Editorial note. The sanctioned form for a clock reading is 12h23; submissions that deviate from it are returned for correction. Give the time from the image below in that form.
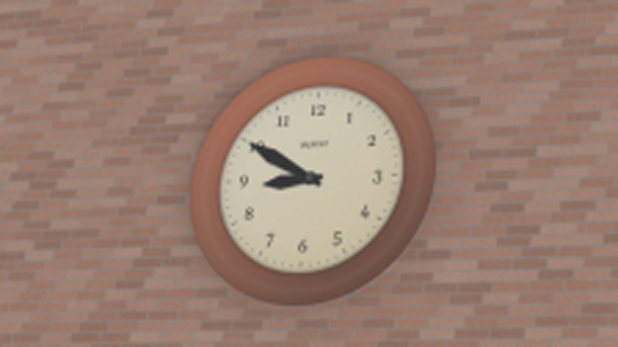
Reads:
8h50
